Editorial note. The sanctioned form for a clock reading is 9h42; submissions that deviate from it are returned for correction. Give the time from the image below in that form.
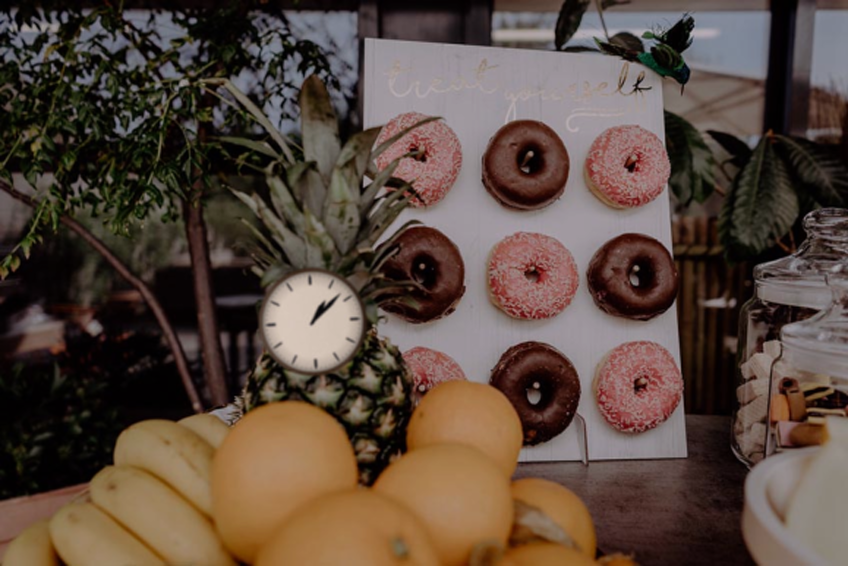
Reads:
1h08
